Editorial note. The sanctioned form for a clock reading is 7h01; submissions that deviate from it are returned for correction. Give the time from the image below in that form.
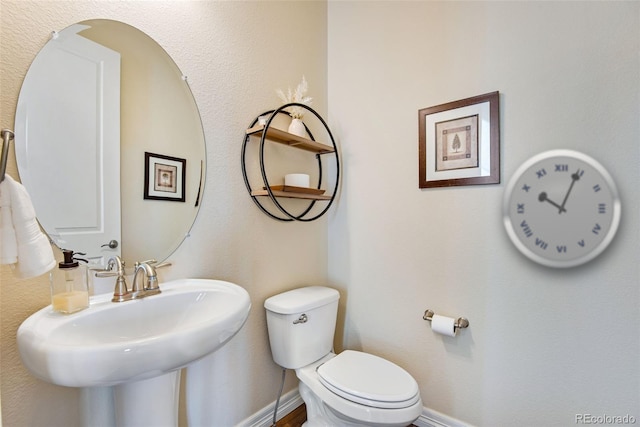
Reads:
10h04
